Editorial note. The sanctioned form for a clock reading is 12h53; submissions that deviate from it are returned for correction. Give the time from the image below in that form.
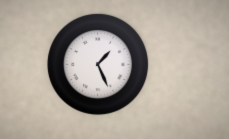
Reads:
1h26
